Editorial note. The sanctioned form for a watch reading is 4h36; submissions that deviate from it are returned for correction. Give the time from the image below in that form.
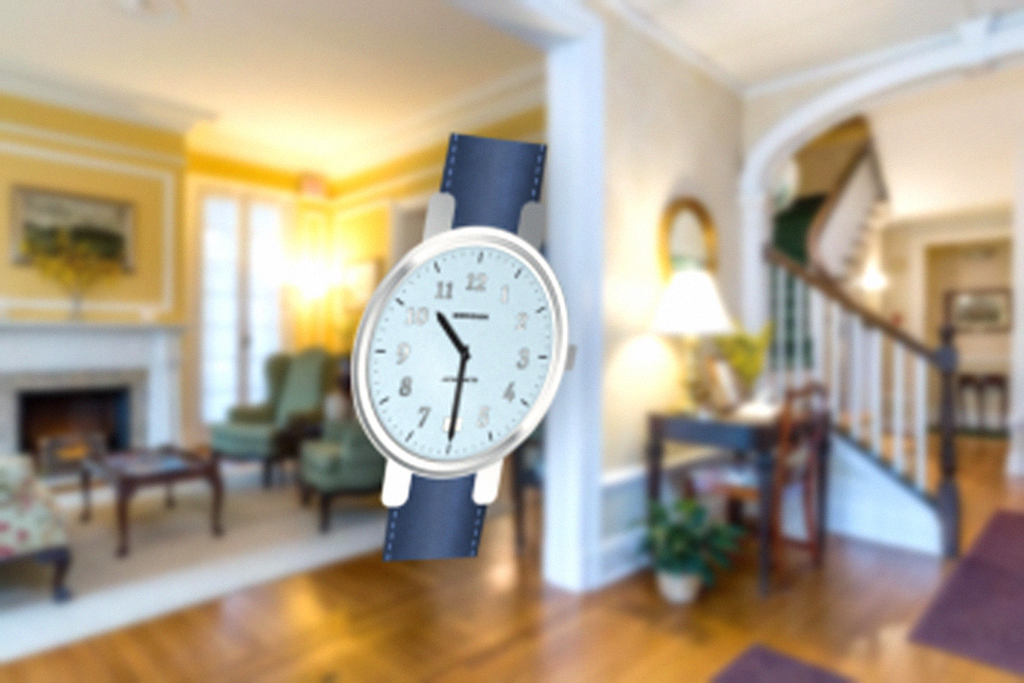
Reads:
10h30
